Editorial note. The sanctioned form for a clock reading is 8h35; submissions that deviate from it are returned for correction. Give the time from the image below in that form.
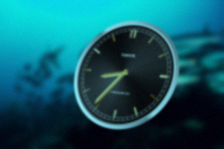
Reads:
8h36
